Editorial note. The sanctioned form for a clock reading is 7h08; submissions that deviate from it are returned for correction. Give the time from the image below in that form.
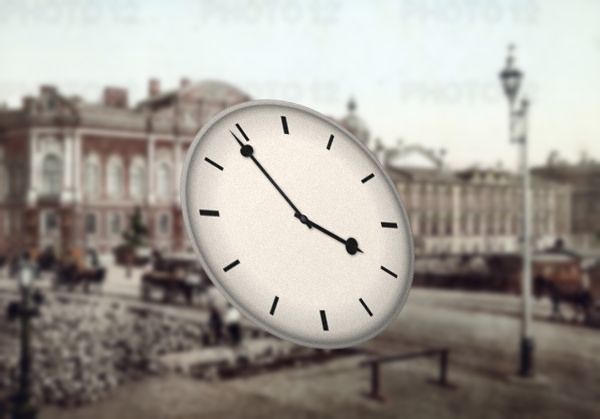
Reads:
3h54
